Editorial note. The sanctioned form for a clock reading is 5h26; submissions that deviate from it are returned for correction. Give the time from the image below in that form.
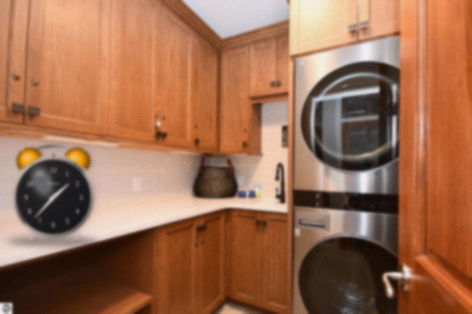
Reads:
1h37
